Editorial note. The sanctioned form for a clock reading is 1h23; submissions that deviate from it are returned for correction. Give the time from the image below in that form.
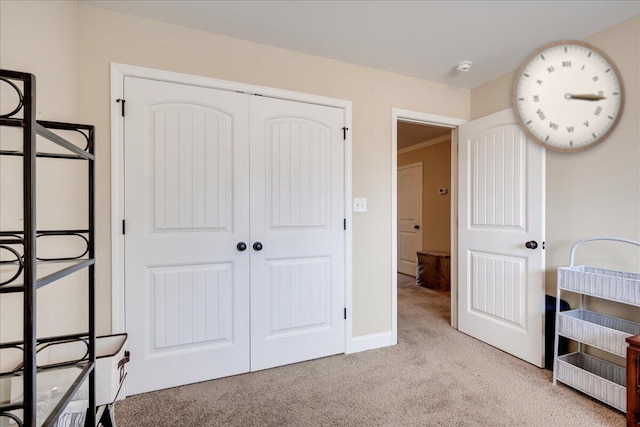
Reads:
3h16
